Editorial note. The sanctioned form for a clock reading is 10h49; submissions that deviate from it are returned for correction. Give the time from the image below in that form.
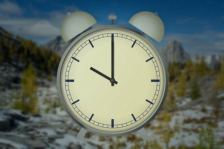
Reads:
10h00
